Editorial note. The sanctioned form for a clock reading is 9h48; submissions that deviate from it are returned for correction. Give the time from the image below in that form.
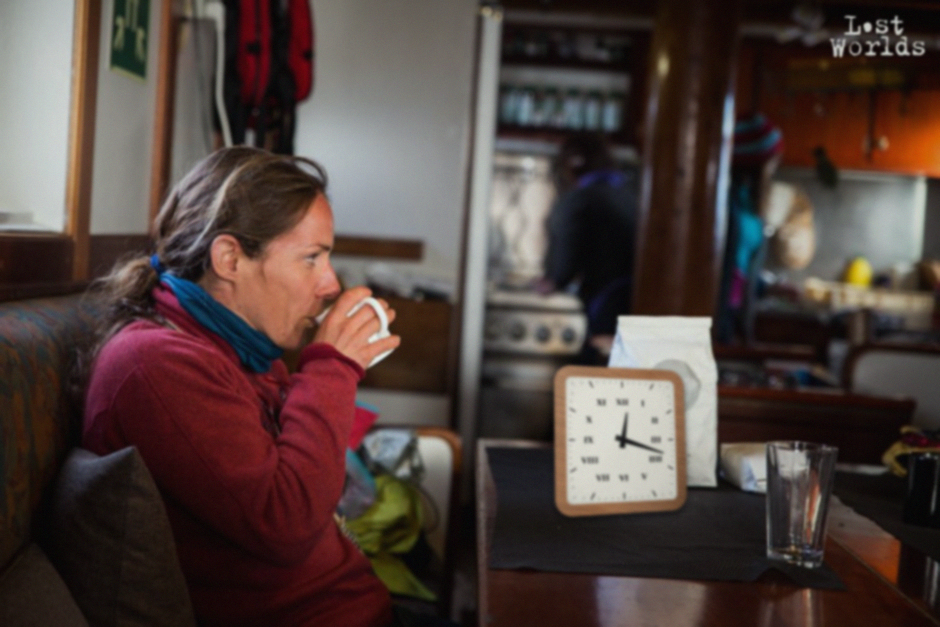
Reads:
12h18
